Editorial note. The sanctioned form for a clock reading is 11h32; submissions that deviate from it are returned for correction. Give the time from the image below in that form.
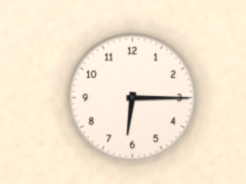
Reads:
6h15
